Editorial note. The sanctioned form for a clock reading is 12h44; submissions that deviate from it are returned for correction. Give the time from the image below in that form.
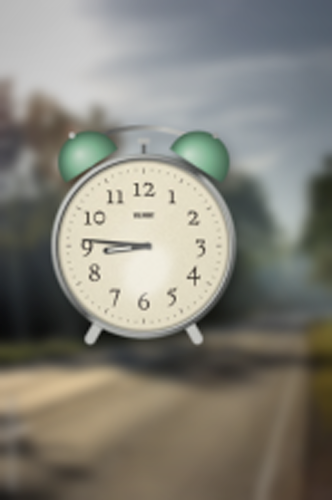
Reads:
8h46
